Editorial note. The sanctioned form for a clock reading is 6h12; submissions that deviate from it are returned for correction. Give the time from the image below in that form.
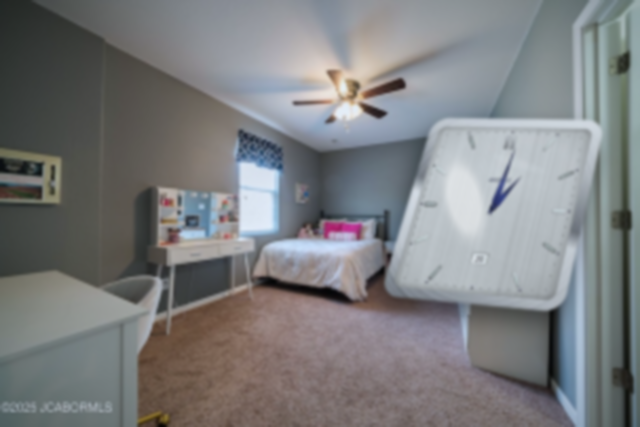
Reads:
1h01
